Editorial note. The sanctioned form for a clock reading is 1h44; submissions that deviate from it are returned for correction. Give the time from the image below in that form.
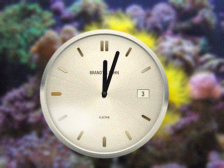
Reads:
12h03
